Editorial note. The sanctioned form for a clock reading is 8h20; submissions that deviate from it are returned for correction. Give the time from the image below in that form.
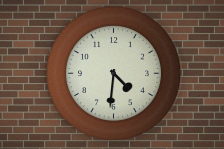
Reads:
4h31
